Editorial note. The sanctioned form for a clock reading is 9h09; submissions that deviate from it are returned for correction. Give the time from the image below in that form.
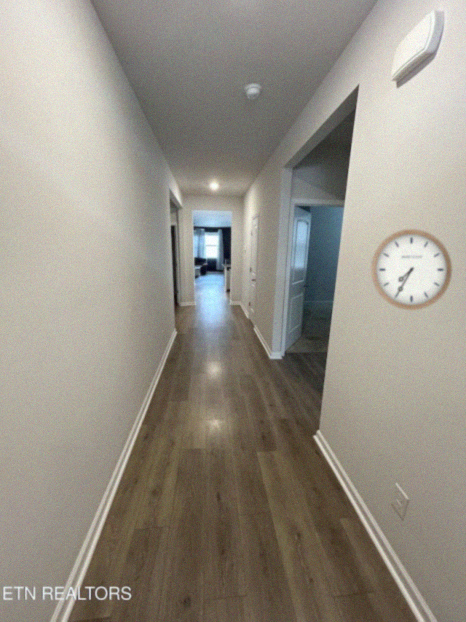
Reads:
7h35
